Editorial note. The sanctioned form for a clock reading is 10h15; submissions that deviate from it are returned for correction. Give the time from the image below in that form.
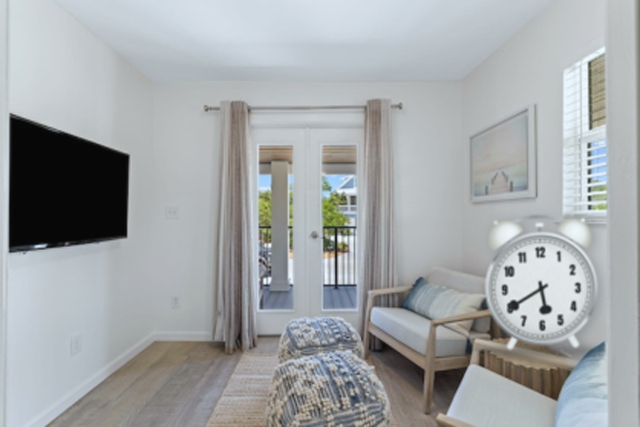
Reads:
5h40
